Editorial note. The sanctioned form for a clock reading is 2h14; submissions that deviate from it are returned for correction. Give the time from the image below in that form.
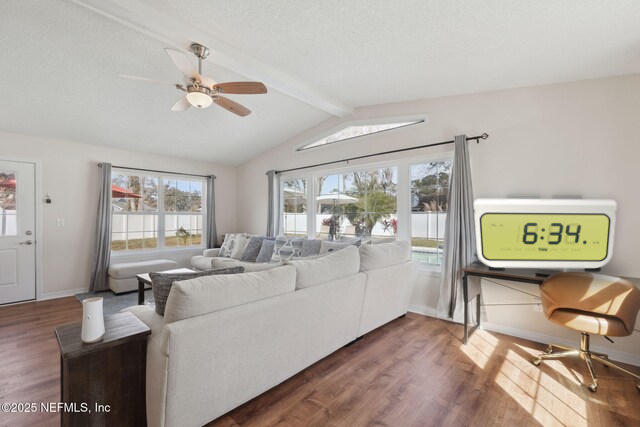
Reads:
6h34
